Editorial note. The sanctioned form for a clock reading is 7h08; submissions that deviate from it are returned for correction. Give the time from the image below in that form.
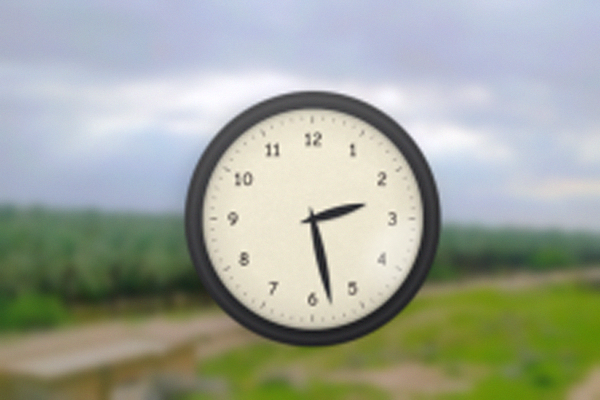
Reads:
2h28
